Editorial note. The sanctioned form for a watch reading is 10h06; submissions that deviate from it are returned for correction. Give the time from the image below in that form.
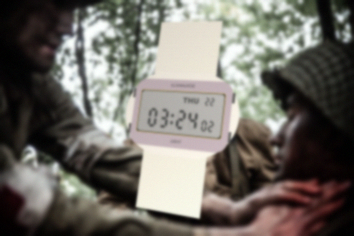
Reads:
3h24
